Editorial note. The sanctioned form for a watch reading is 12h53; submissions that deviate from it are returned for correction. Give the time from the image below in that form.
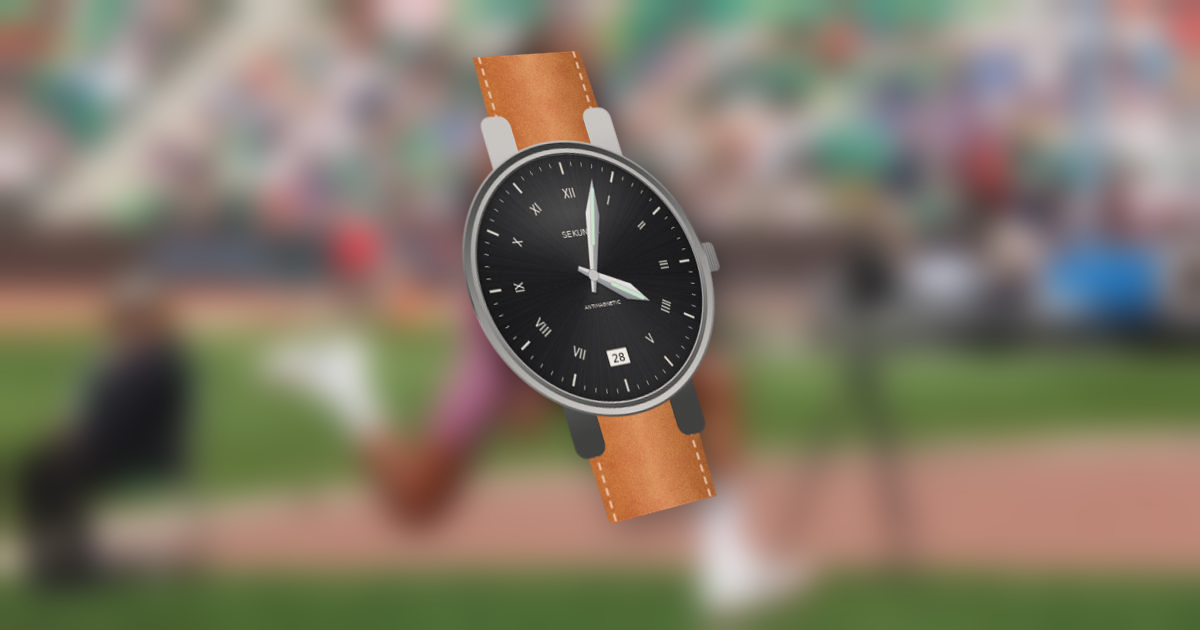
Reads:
4h03
